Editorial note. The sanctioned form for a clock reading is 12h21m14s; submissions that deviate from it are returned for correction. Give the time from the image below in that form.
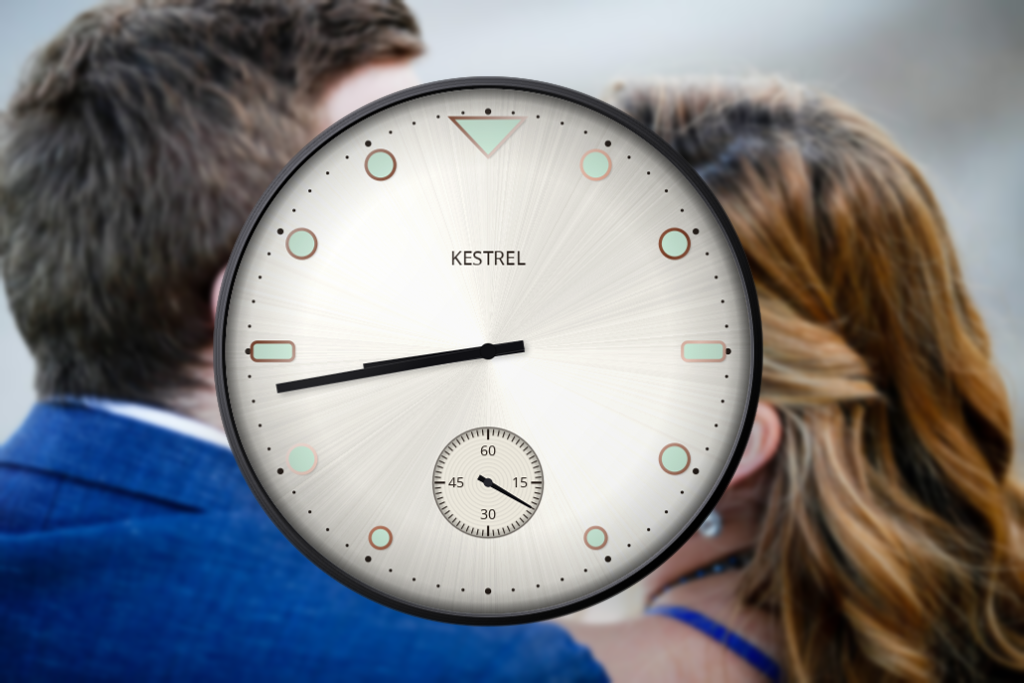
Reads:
8h43m20s
